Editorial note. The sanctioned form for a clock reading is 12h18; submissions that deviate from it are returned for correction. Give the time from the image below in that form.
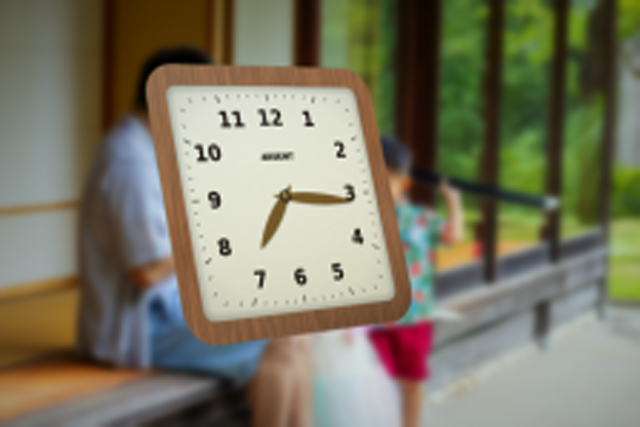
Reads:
7h16
